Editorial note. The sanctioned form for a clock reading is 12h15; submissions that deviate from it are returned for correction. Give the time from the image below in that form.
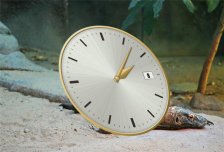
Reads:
2h07
